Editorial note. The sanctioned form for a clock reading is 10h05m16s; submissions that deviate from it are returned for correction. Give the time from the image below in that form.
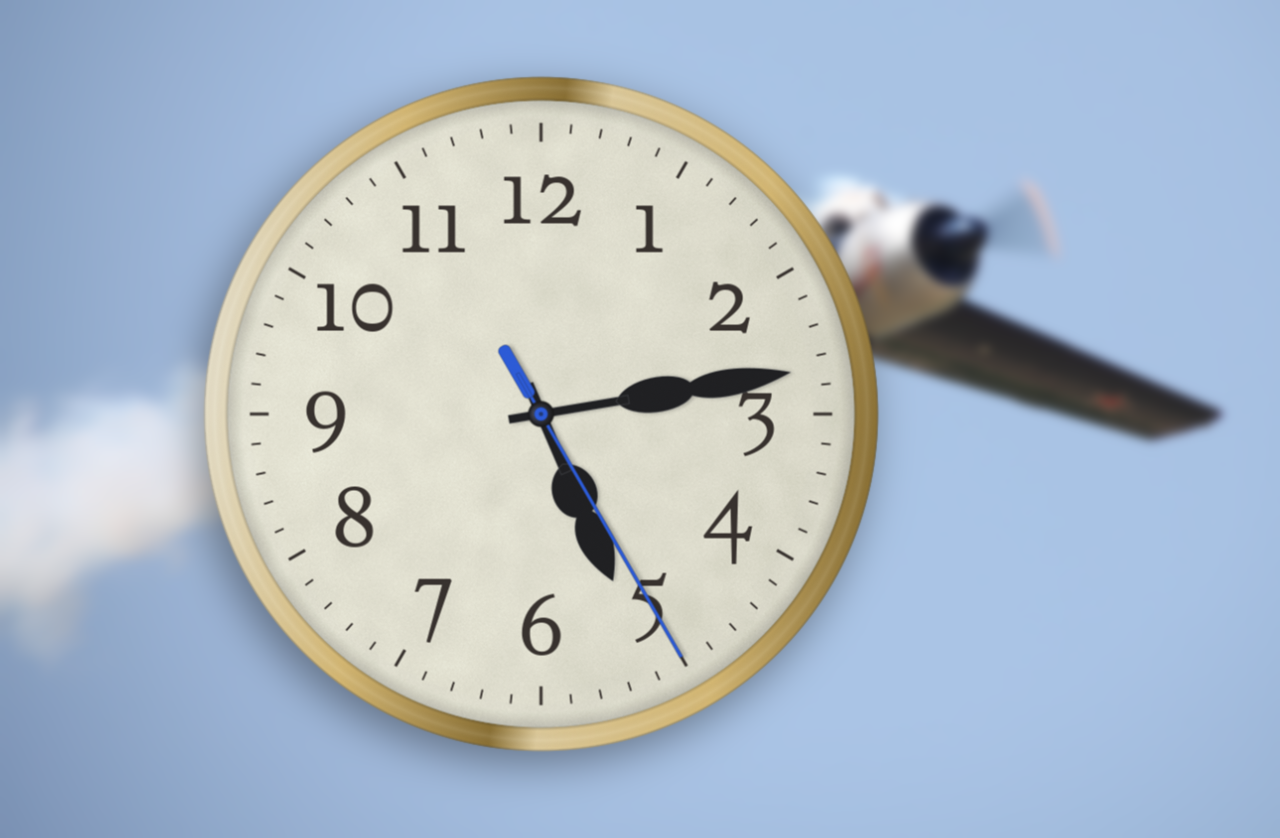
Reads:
5h13m25s
